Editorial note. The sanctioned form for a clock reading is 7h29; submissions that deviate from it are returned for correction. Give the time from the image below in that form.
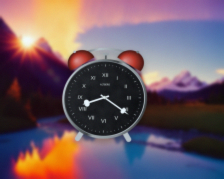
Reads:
8h21
